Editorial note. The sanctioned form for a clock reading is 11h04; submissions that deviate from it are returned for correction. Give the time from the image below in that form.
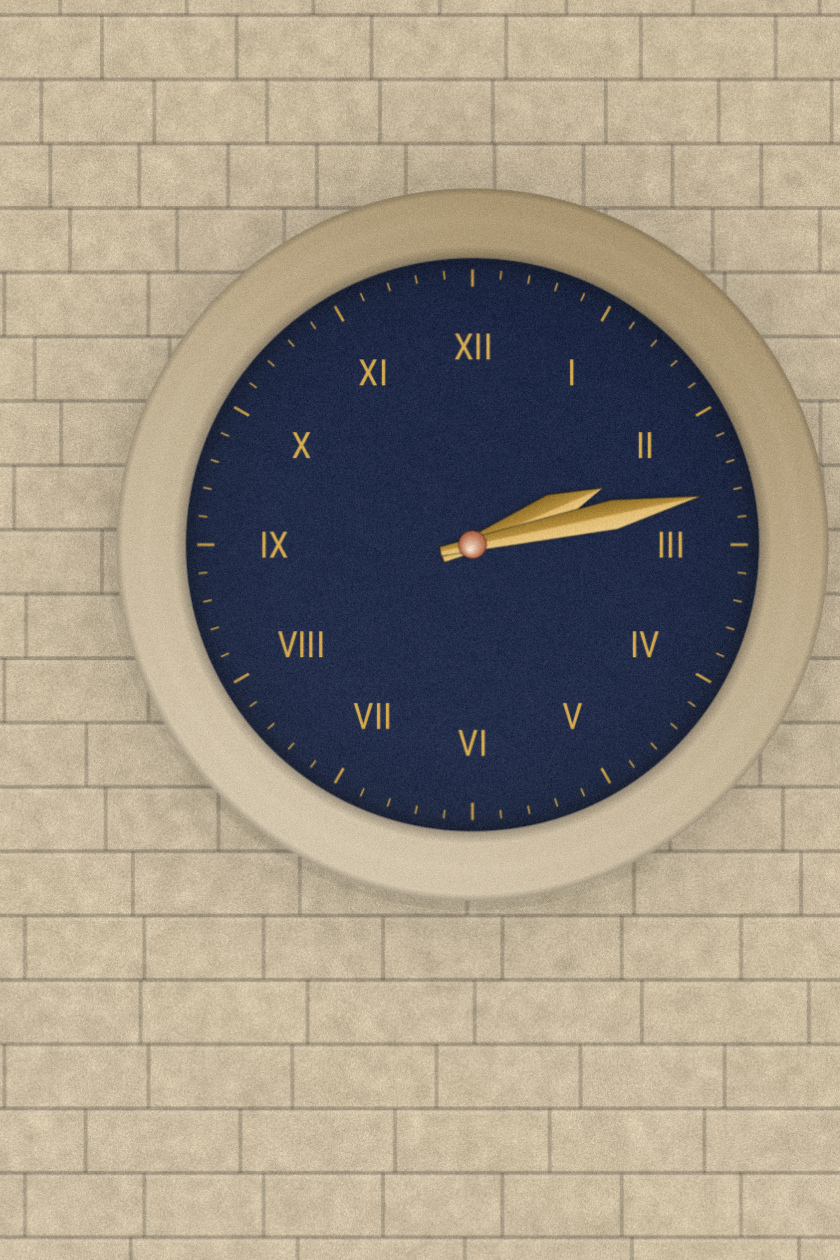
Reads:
2h13
